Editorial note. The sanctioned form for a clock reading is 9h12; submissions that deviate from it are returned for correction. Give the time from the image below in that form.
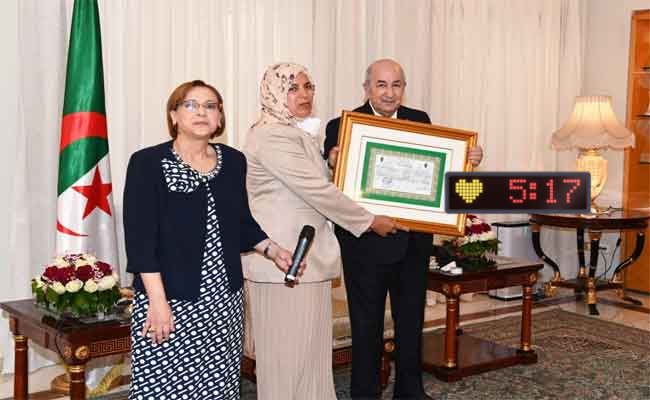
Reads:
5h17
